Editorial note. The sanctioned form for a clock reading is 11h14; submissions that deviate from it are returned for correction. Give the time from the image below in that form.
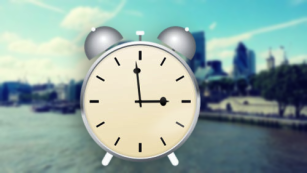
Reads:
2h59
